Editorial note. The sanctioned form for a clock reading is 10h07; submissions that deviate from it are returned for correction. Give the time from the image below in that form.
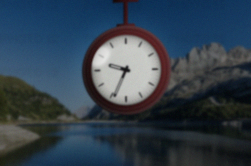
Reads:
9h34
